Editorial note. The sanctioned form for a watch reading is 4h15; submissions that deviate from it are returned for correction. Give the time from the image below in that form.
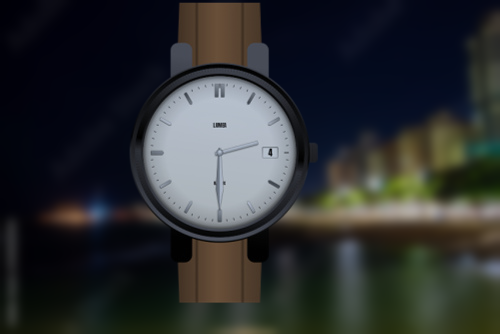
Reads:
2h30
